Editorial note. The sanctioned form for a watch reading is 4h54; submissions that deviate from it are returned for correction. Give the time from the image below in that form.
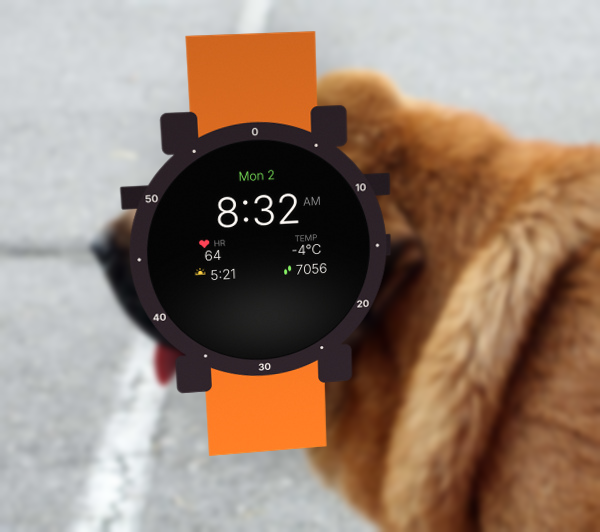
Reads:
8h32
